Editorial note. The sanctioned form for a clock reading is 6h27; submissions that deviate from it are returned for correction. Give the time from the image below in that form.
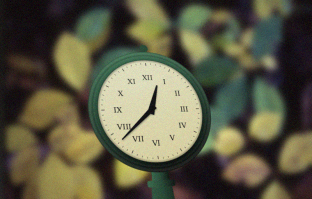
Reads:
12h38
